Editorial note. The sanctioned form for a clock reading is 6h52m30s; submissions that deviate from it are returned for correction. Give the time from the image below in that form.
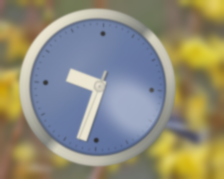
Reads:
9h32m33s
